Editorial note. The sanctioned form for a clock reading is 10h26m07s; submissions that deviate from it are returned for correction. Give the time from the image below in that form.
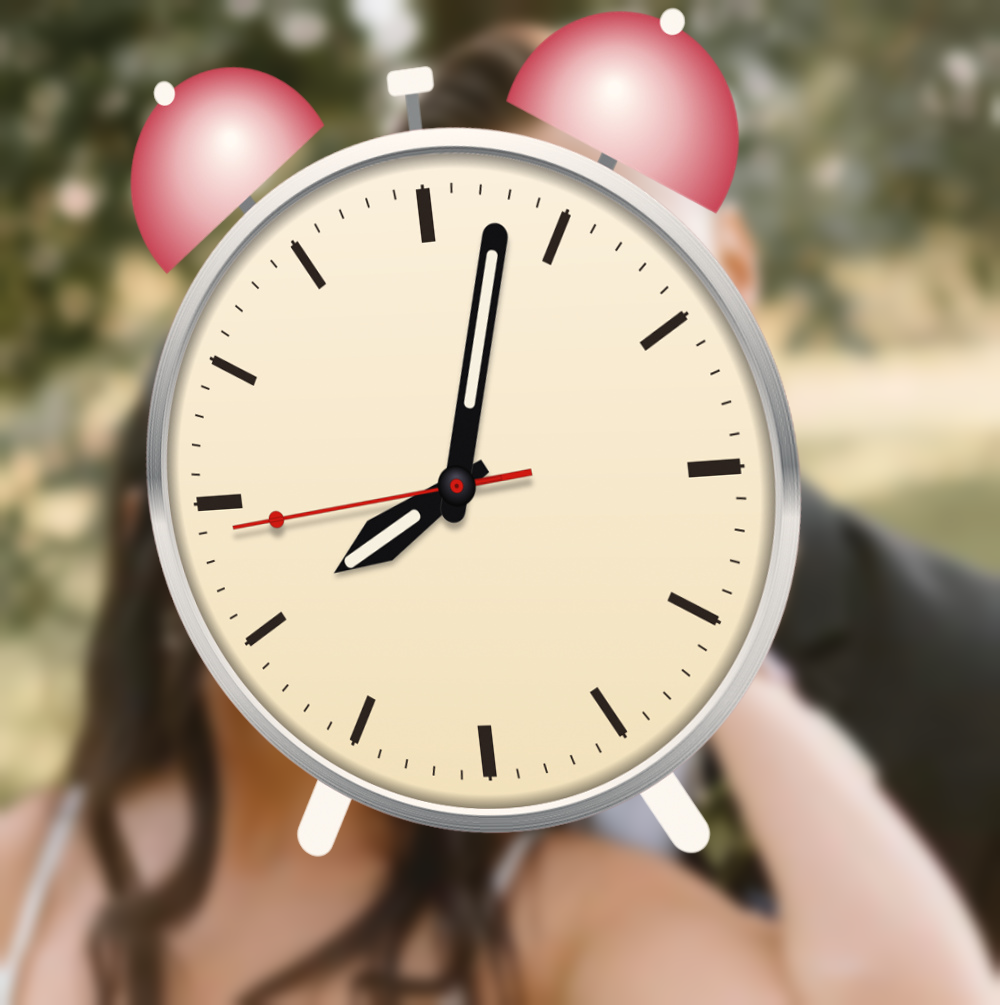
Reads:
8h02m44s
